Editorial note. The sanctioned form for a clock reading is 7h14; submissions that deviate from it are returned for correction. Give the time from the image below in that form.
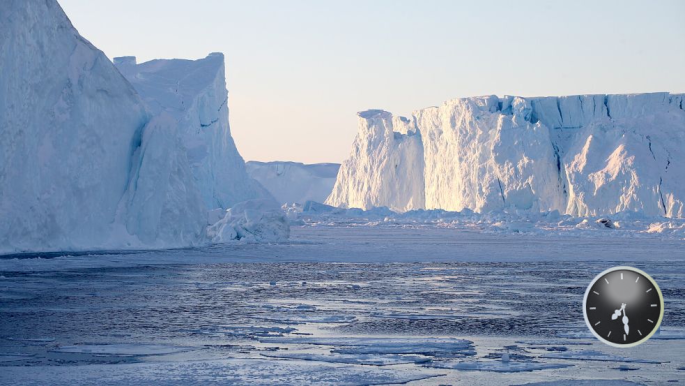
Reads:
7h29
